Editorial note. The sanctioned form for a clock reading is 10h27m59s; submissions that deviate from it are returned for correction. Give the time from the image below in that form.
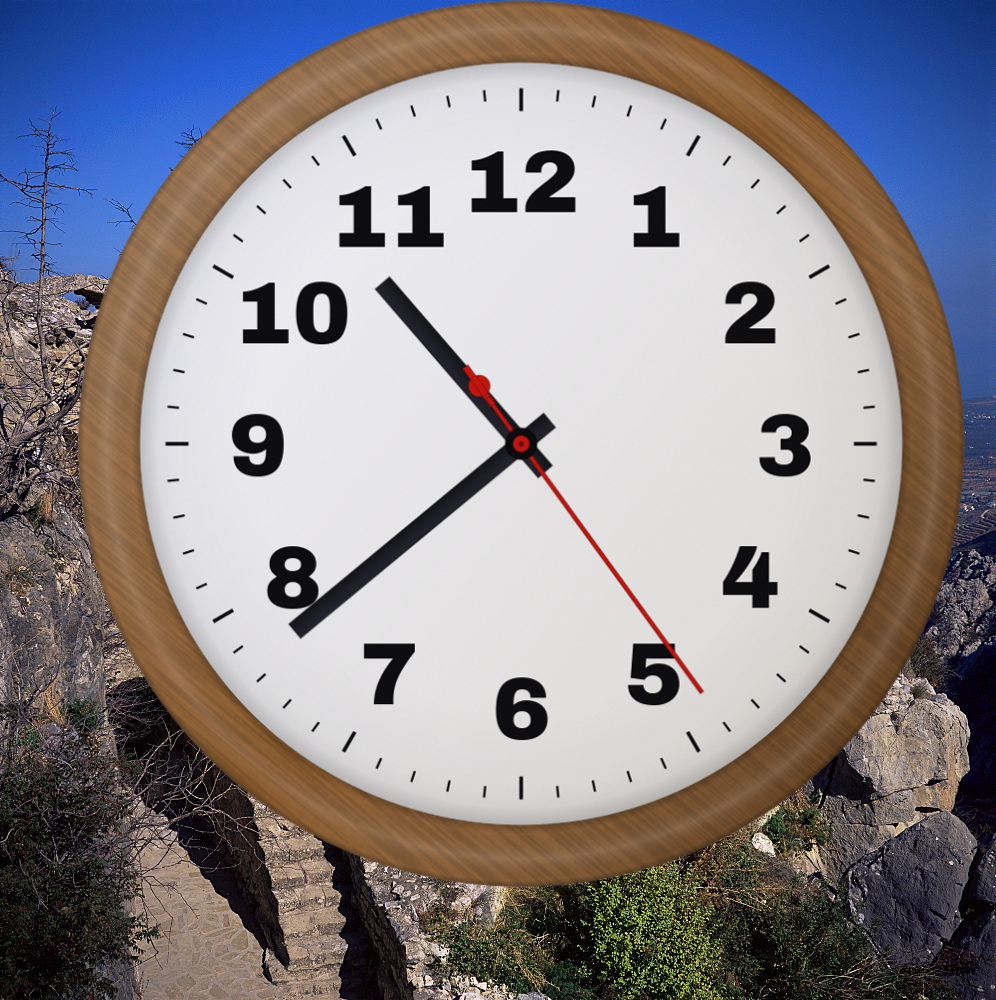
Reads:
10h38m24s
